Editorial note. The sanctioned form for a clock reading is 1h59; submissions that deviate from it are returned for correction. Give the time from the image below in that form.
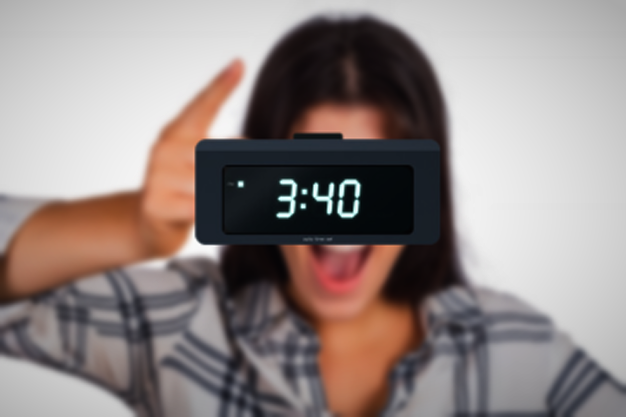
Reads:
3h40
